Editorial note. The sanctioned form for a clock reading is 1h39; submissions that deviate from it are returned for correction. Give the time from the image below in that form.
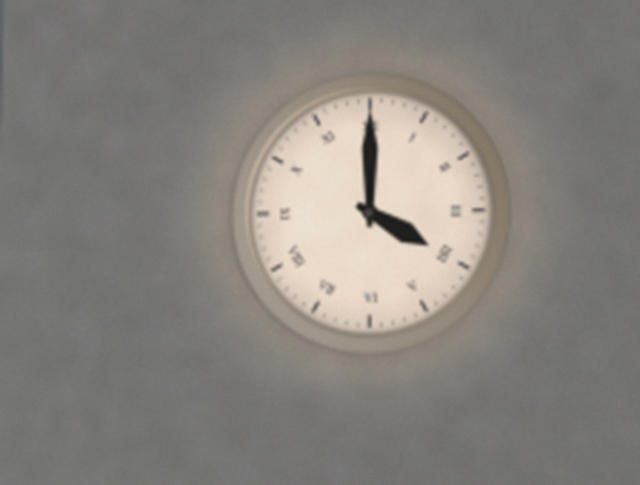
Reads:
4h00
